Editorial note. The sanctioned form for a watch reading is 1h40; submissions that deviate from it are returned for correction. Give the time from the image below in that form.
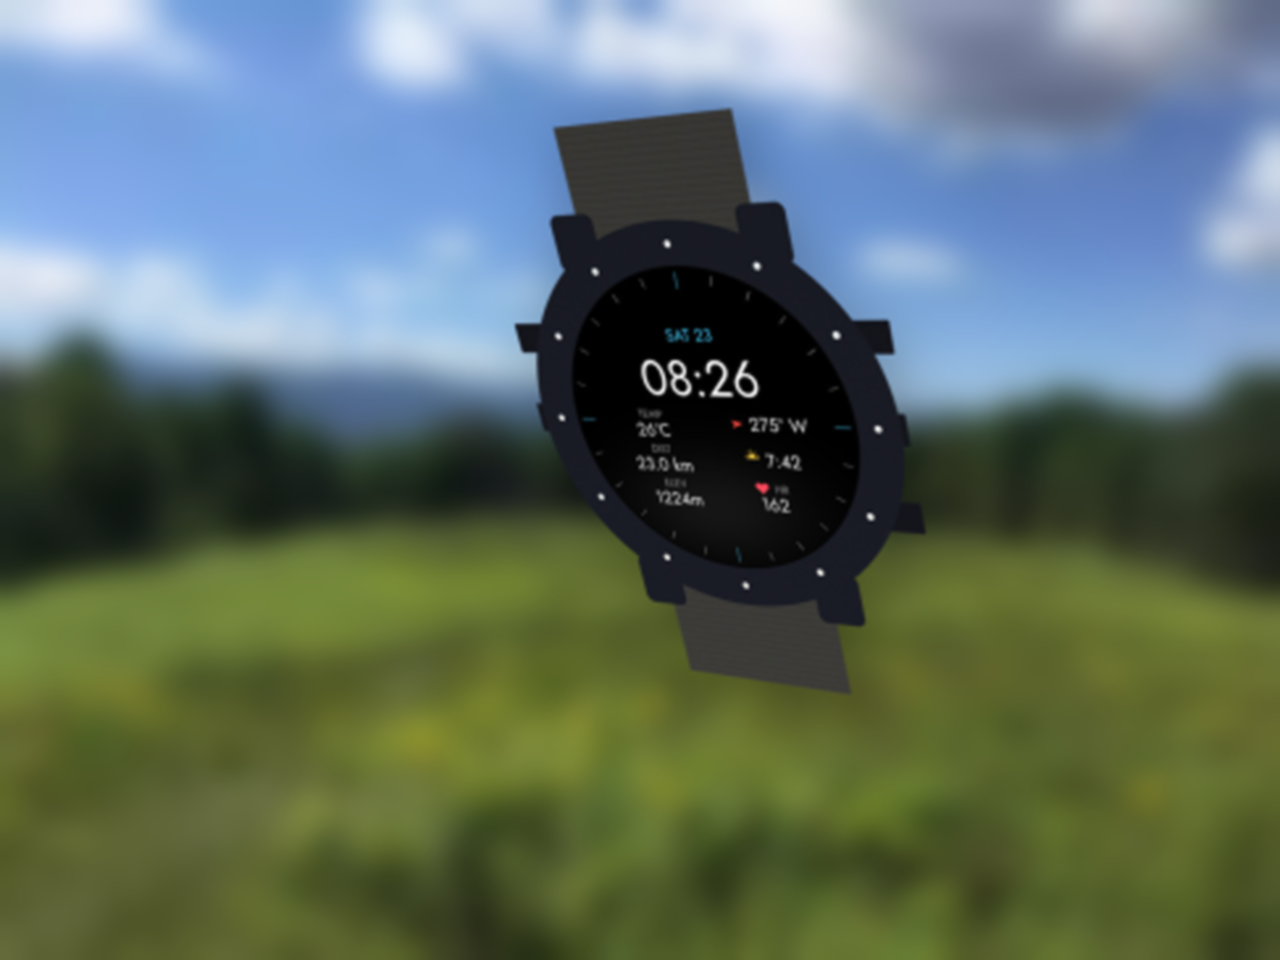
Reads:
8h26
